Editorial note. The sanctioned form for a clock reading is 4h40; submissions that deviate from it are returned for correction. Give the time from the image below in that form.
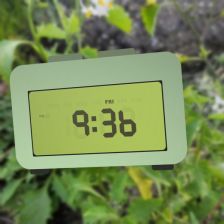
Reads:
9h36
